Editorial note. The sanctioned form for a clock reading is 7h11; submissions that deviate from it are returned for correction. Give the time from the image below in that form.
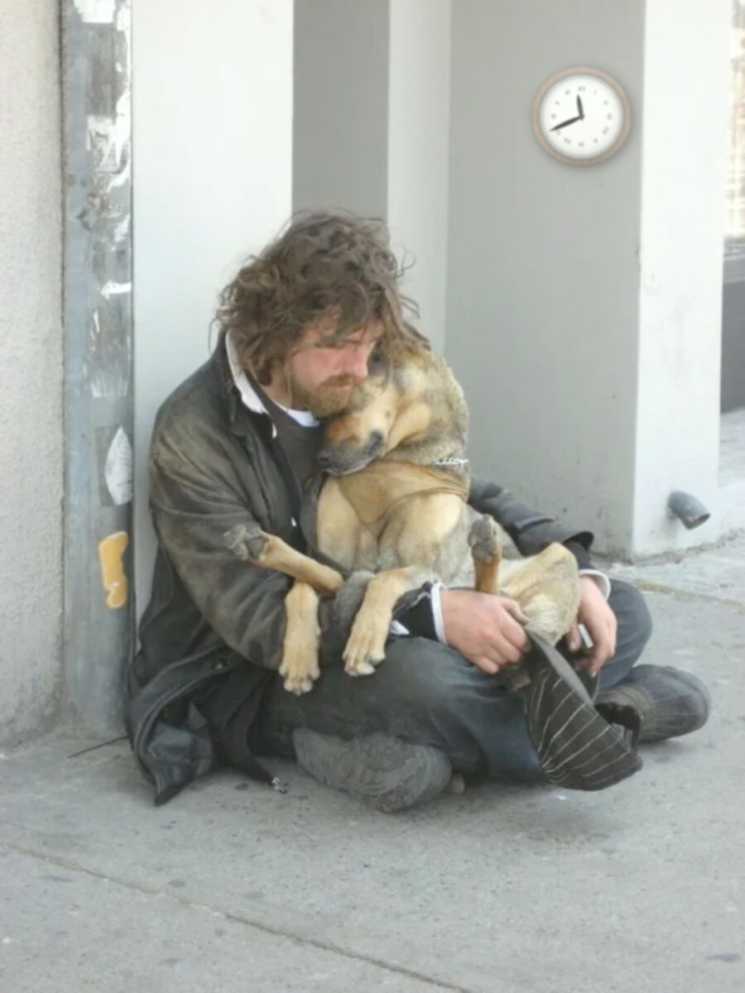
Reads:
11h41
